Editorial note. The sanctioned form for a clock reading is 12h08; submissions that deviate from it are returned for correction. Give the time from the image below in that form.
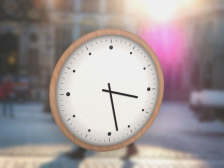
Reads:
3h28
